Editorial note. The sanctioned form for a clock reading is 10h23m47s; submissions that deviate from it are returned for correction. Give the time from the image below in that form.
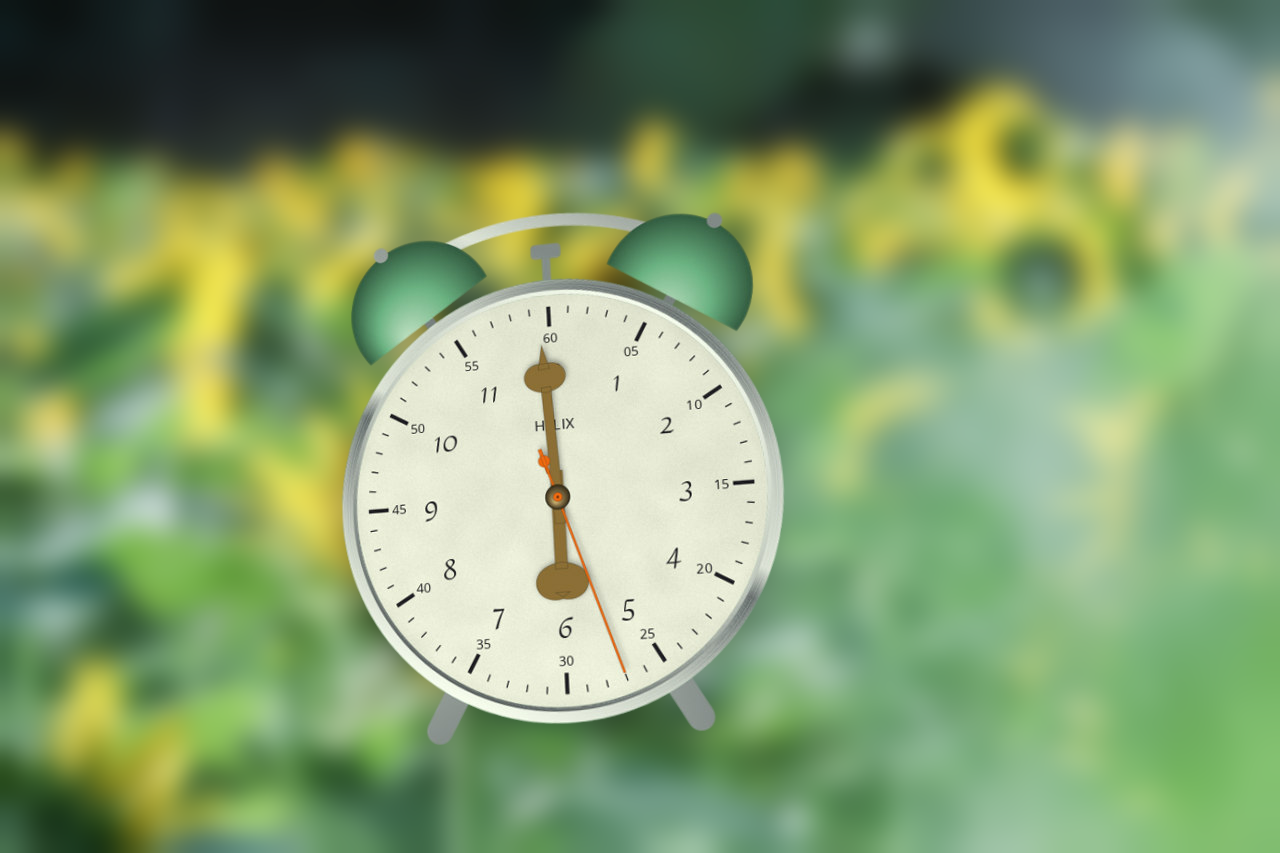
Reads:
5h59m27s
